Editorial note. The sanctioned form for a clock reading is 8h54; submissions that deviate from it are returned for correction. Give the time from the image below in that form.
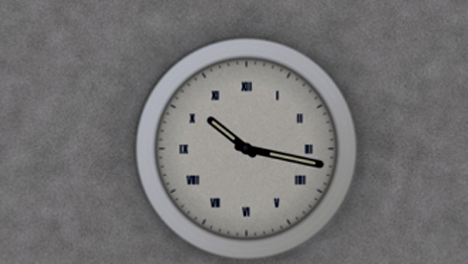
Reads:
10h17
